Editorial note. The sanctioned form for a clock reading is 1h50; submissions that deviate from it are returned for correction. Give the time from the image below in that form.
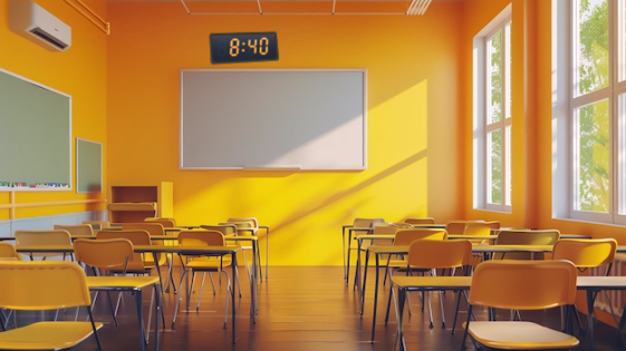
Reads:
8h40
